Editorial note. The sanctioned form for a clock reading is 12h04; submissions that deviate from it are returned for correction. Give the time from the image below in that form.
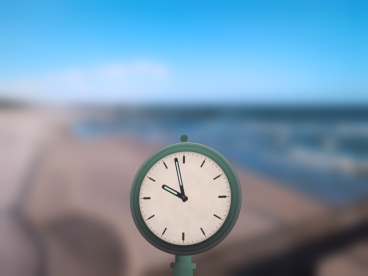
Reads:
9h58
